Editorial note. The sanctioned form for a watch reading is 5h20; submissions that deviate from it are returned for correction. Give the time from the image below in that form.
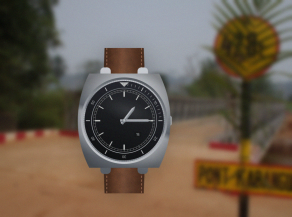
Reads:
1h15
